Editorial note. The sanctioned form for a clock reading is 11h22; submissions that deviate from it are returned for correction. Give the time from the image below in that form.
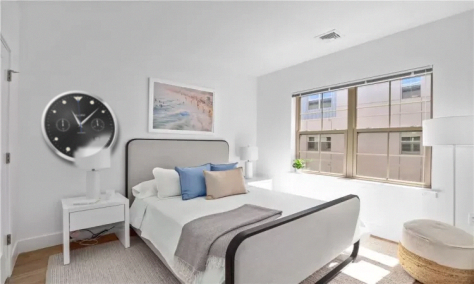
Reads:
11h08
